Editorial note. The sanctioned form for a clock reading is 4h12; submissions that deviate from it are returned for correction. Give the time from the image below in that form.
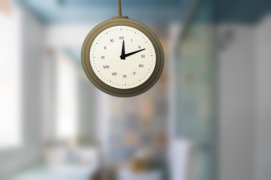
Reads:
12h12
